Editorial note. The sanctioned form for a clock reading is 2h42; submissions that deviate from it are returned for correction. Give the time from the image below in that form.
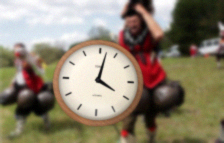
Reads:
4h02
